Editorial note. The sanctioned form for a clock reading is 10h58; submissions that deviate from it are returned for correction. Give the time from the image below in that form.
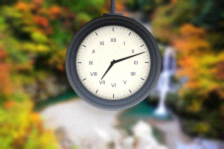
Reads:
7h12
